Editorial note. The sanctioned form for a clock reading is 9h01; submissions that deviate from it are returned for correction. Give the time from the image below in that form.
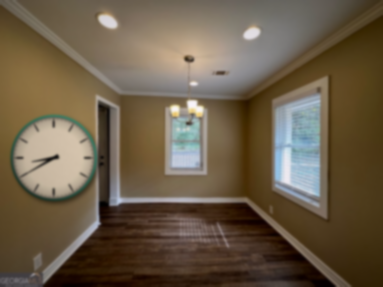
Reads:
8h40
